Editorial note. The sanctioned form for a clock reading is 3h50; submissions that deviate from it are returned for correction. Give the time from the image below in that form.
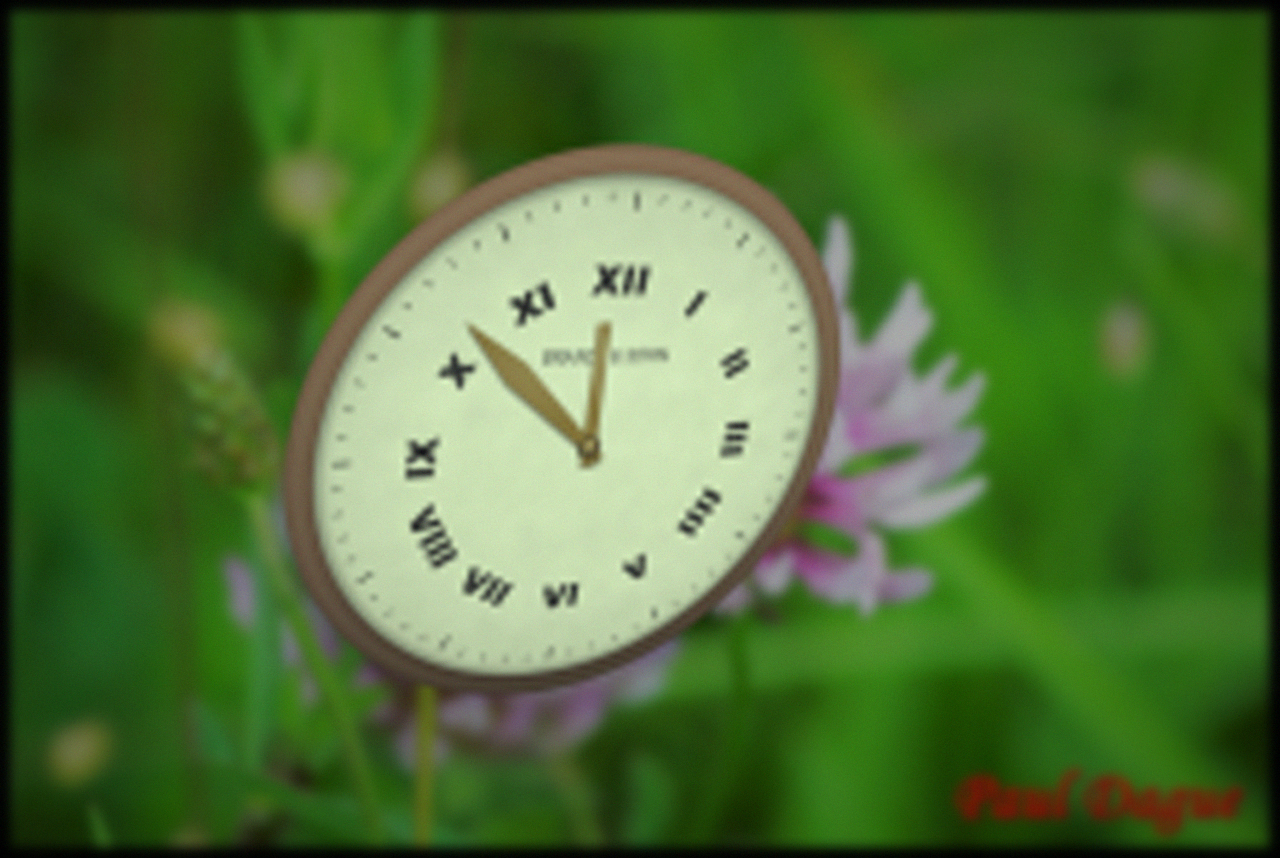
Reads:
11h52
